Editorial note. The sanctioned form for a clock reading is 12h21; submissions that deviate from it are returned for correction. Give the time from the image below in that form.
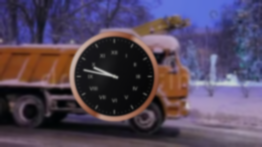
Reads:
9h47
